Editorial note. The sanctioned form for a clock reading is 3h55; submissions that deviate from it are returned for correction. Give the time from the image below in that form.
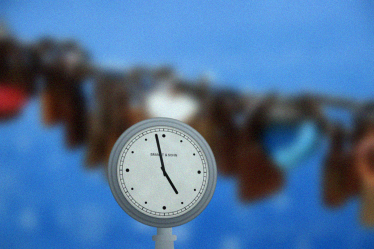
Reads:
4h58
